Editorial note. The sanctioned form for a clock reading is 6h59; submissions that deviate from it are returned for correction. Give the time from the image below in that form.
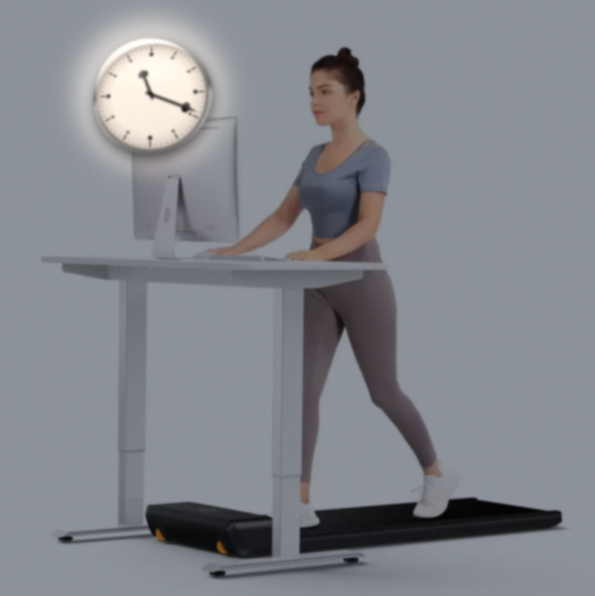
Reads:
11h19
